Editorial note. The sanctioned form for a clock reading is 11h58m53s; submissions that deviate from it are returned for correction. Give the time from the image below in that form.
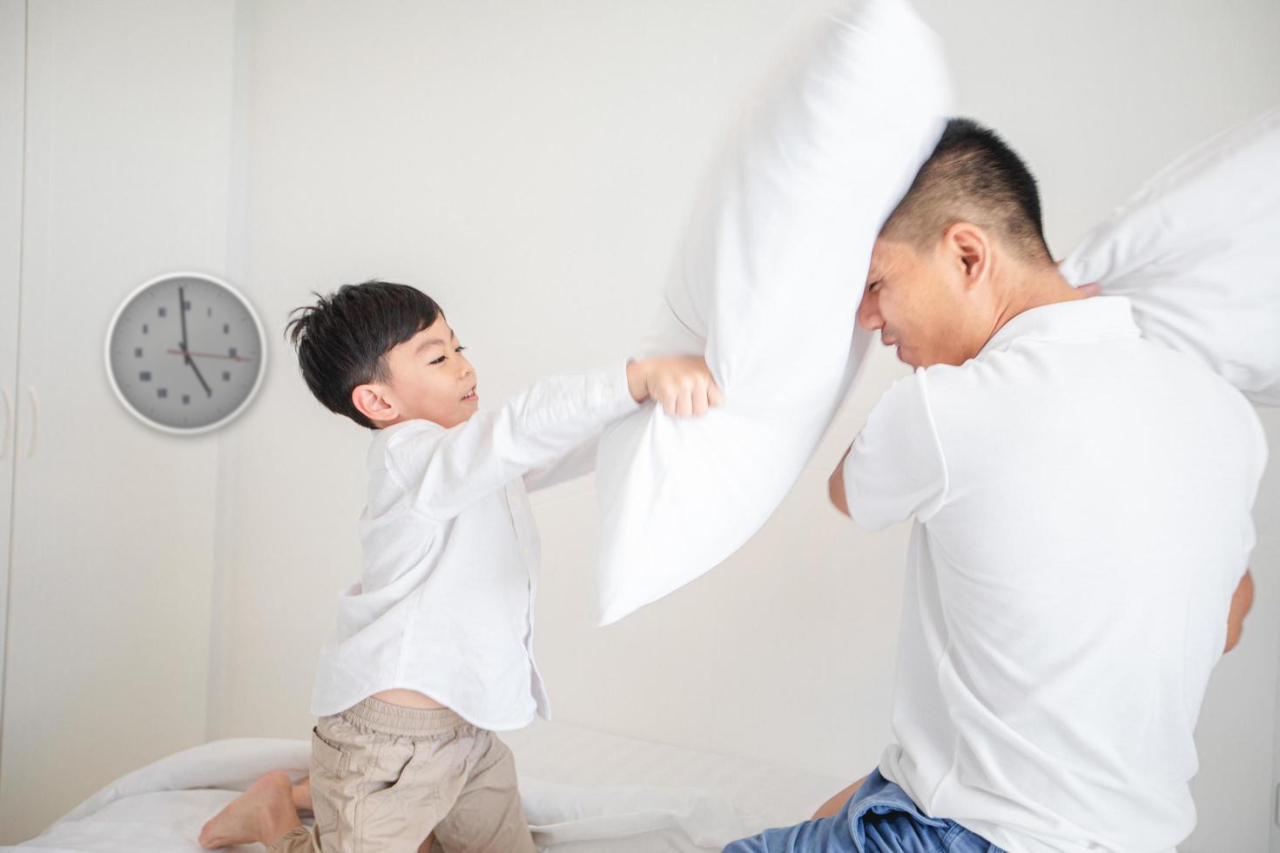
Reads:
4h59m16s
